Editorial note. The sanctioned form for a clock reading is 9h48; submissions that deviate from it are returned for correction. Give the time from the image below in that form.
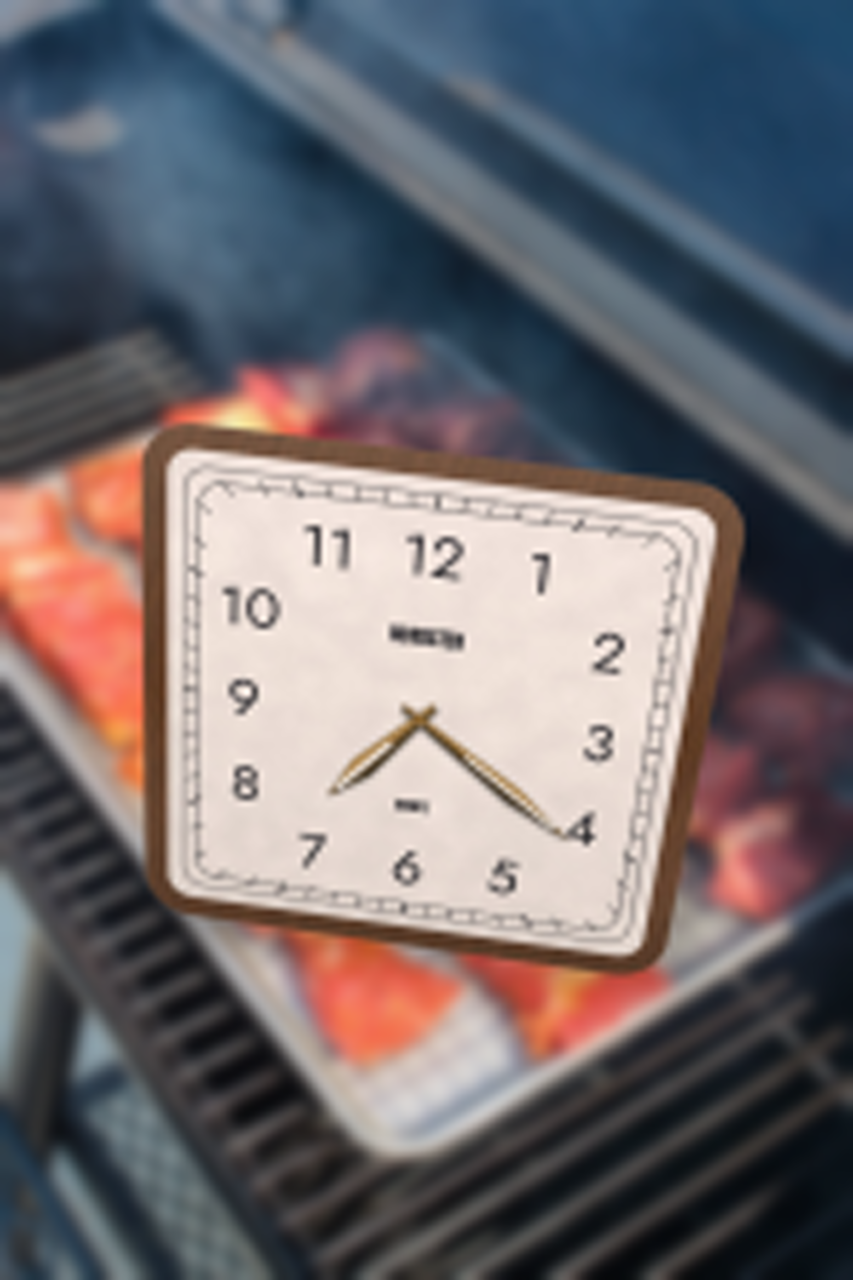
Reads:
7h21
